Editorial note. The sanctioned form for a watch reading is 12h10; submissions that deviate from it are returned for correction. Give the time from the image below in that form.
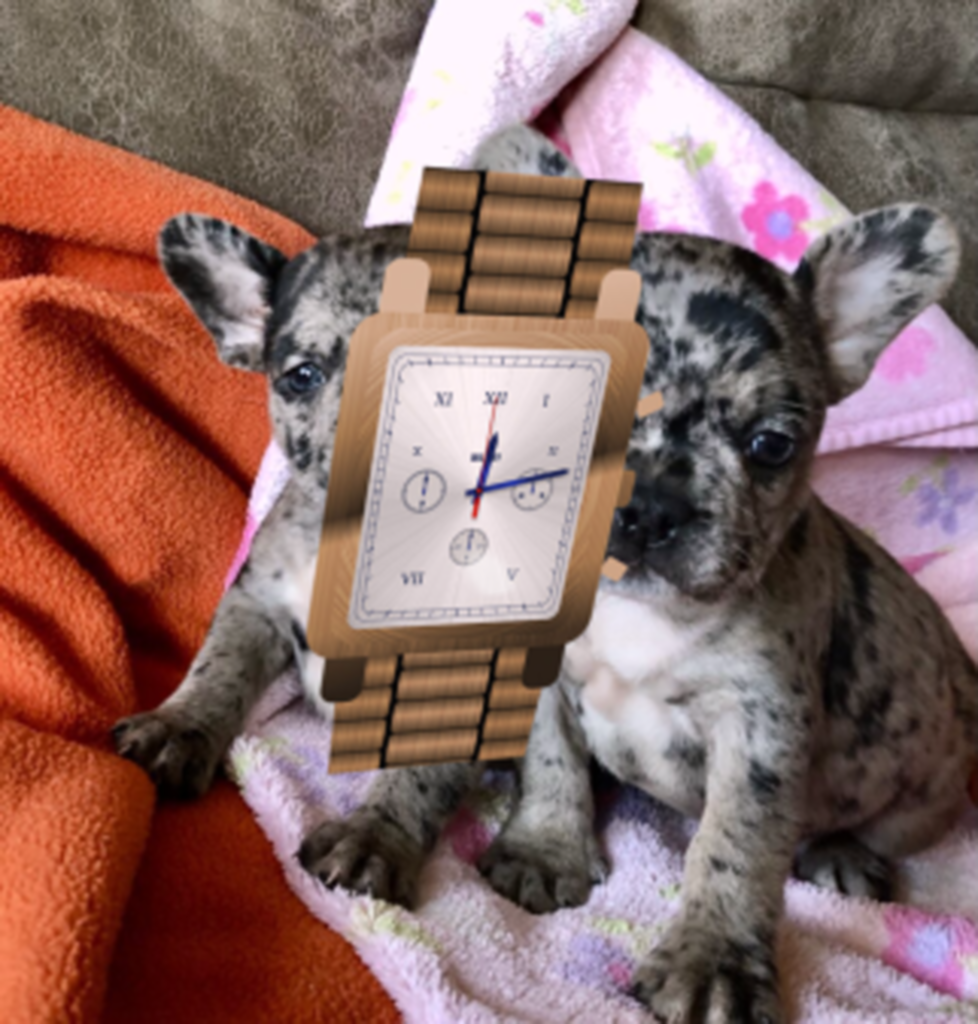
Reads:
12h13
